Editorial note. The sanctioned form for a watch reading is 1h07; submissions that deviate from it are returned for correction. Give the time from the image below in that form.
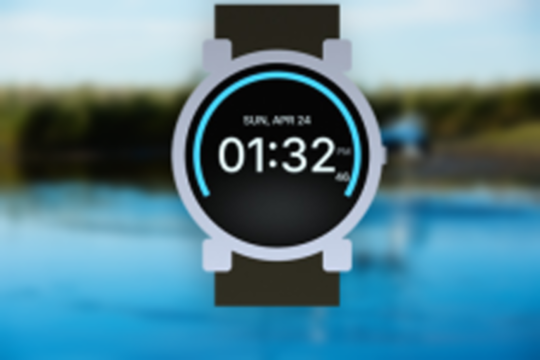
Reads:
1h32
